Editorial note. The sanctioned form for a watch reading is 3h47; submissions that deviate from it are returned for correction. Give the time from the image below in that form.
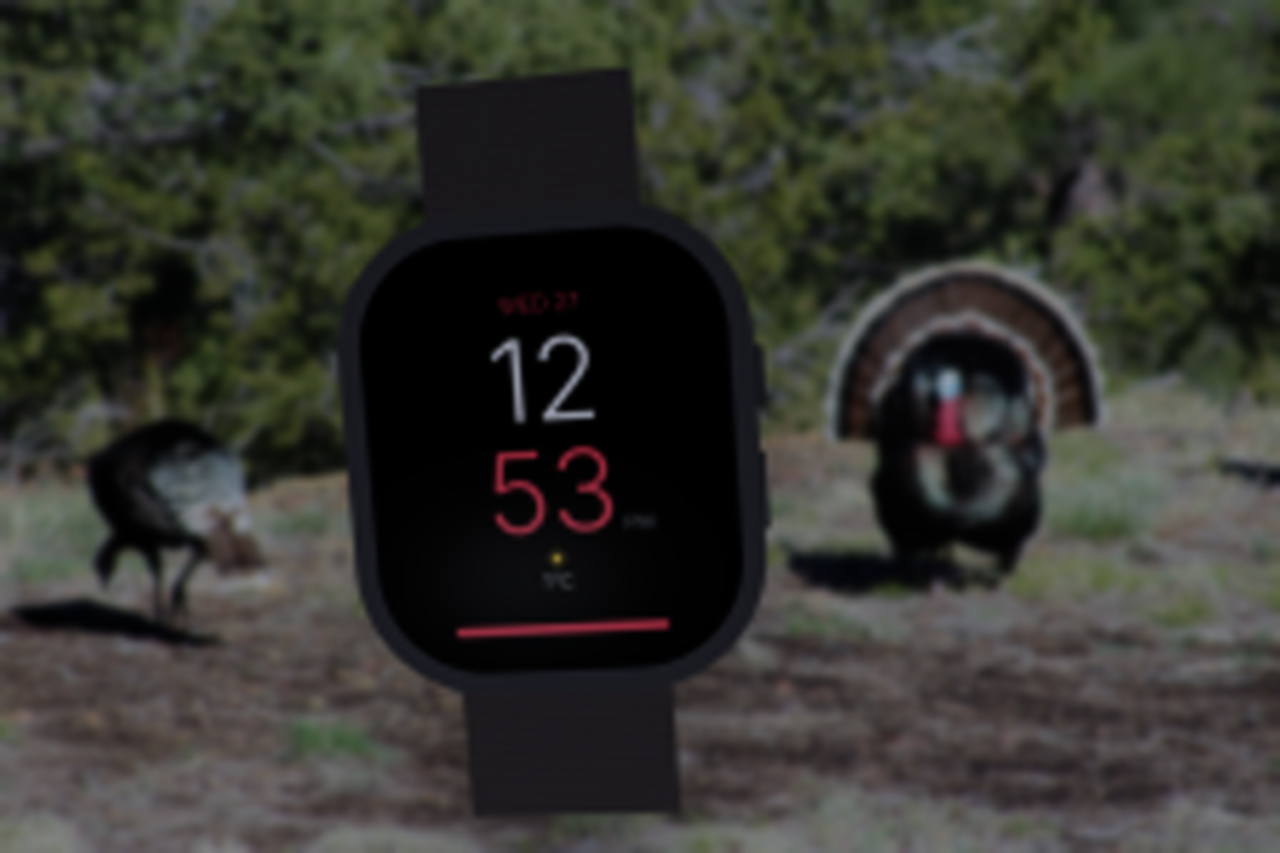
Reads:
12h53
